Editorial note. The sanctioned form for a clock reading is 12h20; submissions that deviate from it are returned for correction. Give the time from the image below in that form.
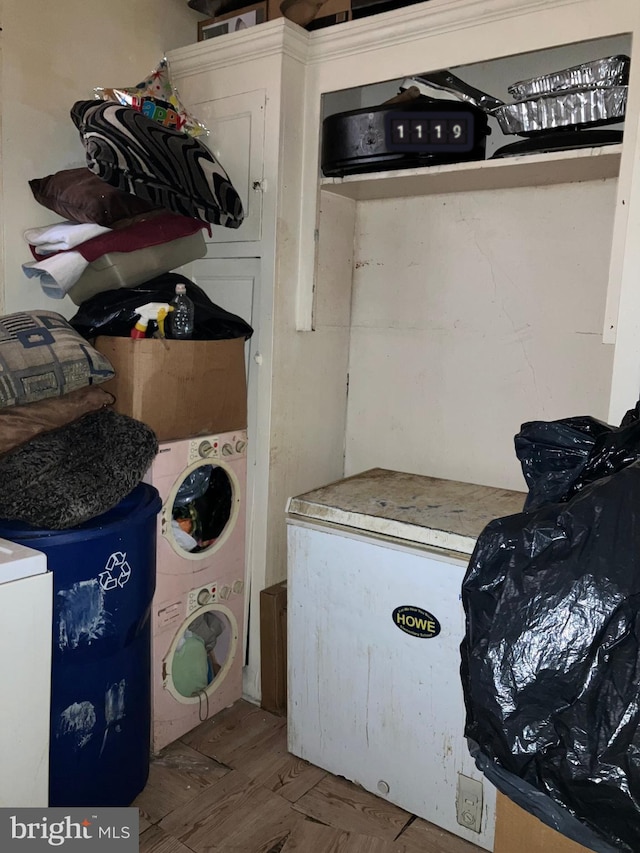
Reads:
11h19
